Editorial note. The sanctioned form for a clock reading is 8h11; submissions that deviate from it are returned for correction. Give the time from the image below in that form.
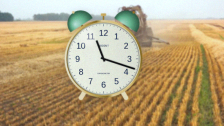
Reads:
11h18
